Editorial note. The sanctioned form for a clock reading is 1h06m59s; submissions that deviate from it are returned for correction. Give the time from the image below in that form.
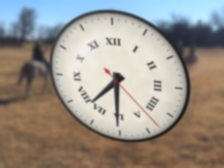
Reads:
7h30m23s
